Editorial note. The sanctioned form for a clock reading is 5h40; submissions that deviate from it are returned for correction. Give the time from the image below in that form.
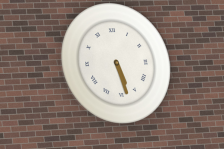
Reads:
5h28
